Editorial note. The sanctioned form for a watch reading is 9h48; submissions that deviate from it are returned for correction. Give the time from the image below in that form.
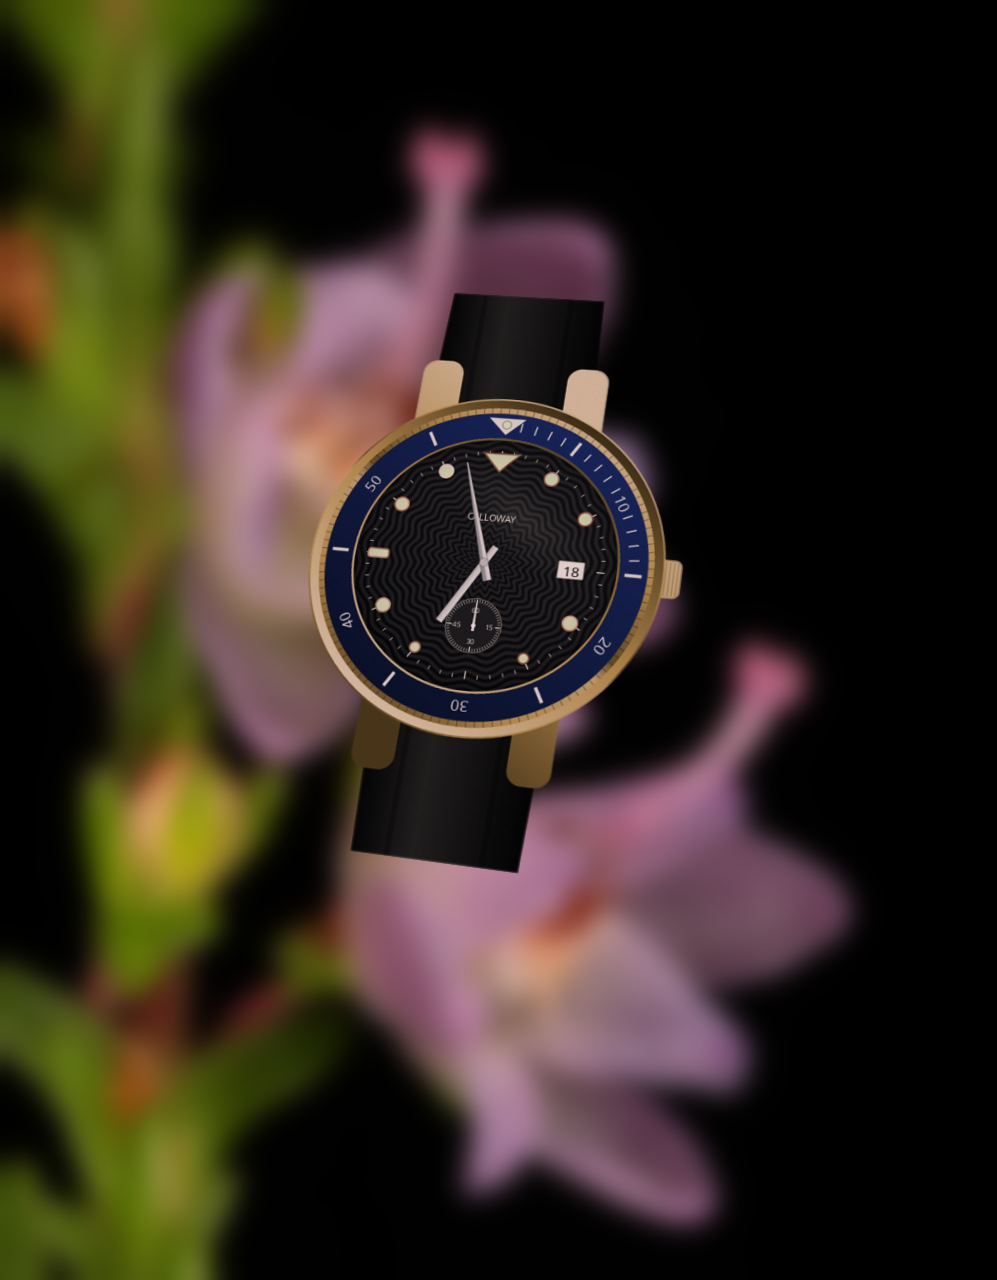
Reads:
6h57
